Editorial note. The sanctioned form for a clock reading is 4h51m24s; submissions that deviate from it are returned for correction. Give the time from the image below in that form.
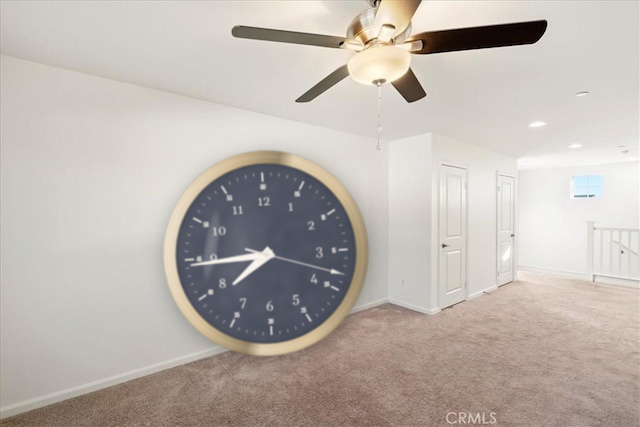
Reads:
7h44m18s
